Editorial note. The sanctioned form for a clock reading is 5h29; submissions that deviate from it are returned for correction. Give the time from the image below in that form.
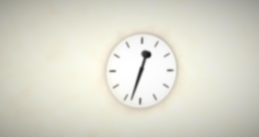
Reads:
12h33
